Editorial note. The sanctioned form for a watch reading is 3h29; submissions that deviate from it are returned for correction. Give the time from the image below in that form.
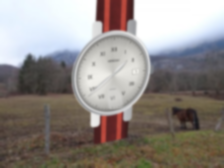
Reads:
1h39
